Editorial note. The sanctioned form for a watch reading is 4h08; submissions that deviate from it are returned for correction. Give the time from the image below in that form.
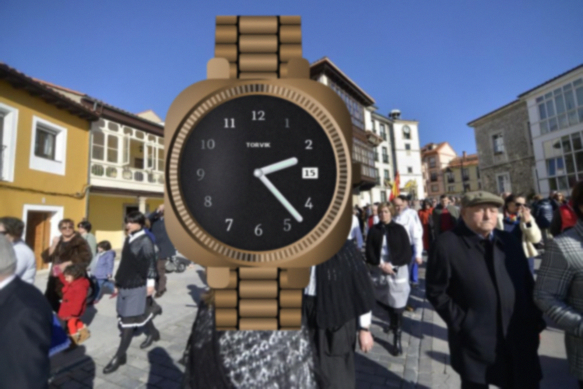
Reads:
2h23
